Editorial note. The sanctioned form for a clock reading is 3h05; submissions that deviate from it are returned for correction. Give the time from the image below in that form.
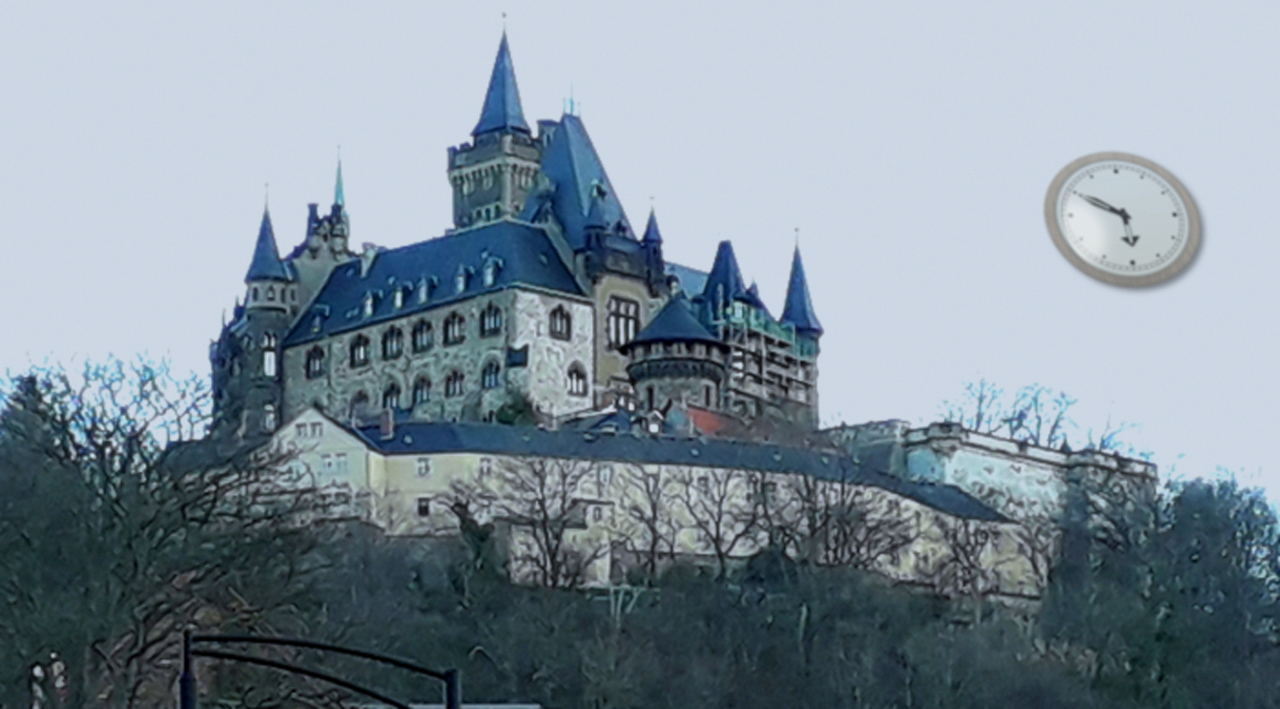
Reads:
5h50
